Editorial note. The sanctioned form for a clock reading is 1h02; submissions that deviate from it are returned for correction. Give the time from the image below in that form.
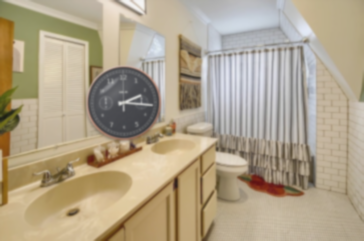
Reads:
2h16
